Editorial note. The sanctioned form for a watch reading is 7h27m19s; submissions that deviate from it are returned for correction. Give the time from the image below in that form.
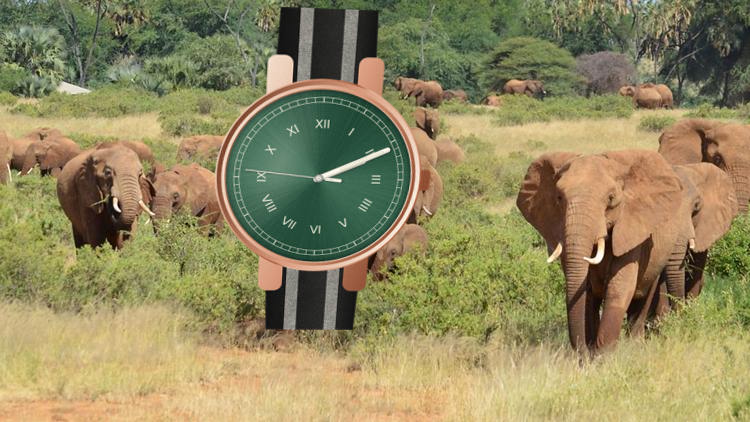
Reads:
2h10m46s
